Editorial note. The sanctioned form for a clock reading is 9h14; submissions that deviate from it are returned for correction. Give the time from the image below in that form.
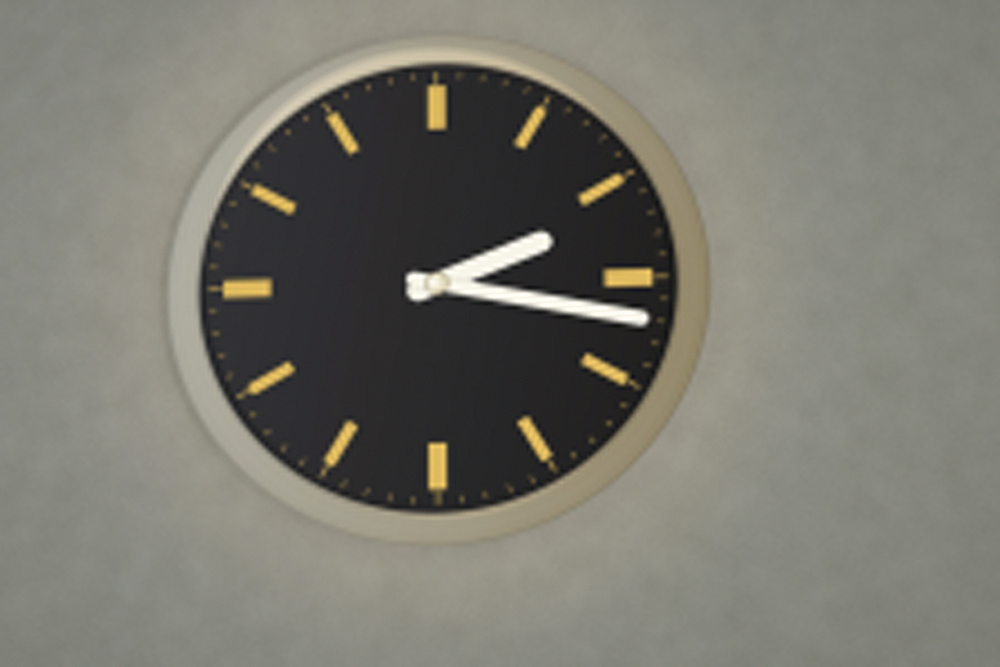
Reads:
2h17
